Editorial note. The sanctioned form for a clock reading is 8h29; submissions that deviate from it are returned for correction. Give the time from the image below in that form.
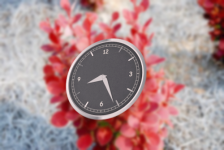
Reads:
8h26
